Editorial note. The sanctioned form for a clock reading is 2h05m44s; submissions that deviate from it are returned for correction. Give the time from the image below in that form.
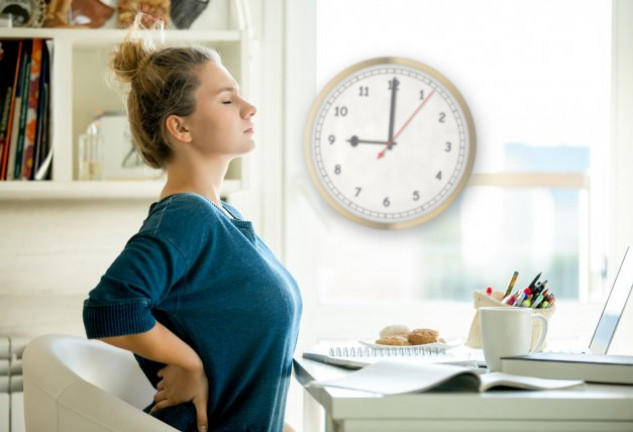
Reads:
9h00m06s
